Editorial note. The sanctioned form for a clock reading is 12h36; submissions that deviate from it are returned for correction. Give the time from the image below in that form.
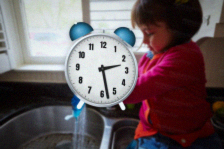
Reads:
2h28
